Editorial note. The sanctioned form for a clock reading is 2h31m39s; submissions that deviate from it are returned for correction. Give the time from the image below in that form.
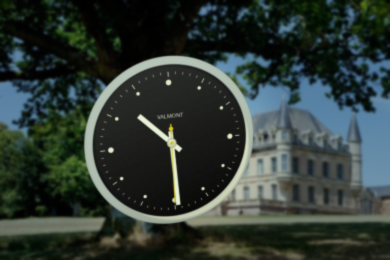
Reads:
10h29m30s
